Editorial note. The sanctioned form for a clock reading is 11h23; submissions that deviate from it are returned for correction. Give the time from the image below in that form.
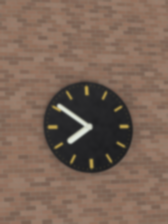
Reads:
7h51
